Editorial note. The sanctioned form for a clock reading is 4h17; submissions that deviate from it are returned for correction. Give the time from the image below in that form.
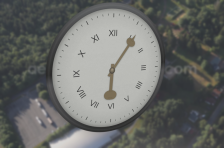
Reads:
6h06
